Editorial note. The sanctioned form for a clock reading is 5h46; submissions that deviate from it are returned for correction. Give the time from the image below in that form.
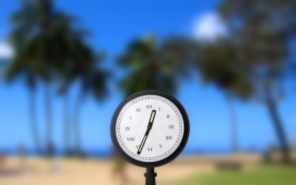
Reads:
12h34
